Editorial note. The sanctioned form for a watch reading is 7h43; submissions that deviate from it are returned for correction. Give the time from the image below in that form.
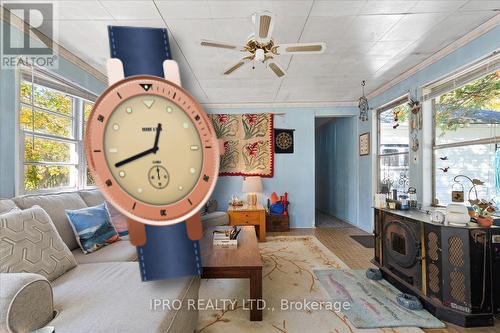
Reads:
12h42
